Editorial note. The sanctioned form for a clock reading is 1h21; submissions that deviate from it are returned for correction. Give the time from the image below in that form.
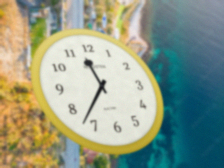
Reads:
11h37
